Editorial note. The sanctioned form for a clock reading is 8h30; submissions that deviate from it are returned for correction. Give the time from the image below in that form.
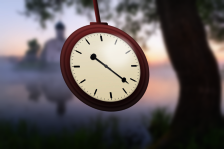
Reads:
10h22
